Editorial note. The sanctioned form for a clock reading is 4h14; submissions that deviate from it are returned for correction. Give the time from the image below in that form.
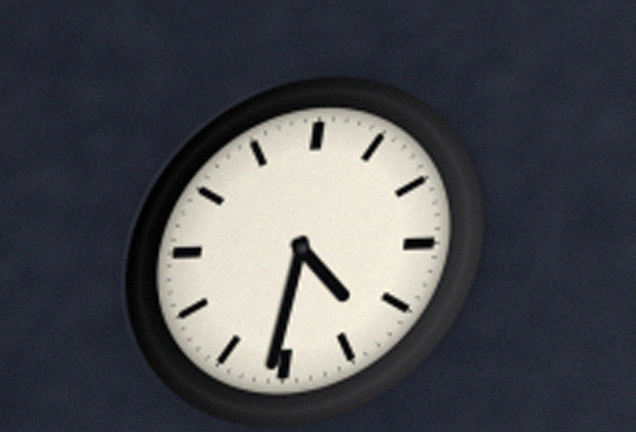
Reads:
4h31
